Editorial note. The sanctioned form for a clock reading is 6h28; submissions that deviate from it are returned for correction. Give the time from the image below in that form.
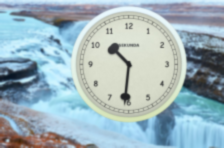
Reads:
10h31
